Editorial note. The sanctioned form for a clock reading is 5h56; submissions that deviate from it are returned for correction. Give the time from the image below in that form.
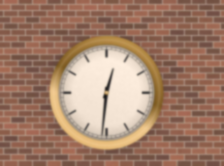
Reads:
12h31
